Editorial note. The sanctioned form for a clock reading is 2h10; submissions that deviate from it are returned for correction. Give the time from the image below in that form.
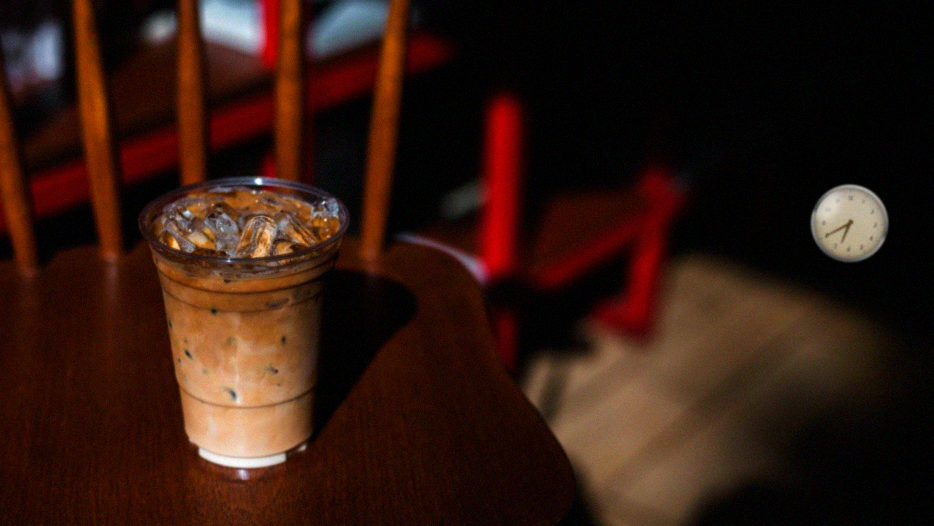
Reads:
6h40
